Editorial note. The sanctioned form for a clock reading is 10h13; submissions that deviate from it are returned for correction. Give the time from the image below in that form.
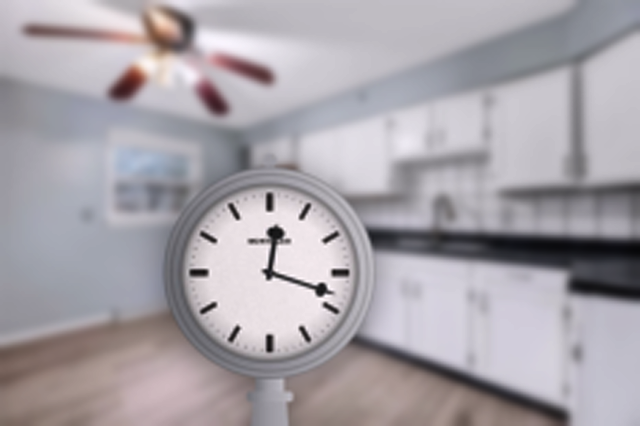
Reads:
12h18
